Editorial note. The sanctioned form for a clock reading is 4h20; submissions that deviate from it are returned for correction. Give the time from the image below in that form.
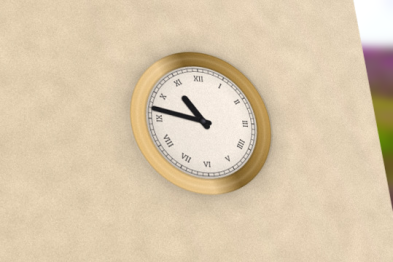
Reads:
10h47
